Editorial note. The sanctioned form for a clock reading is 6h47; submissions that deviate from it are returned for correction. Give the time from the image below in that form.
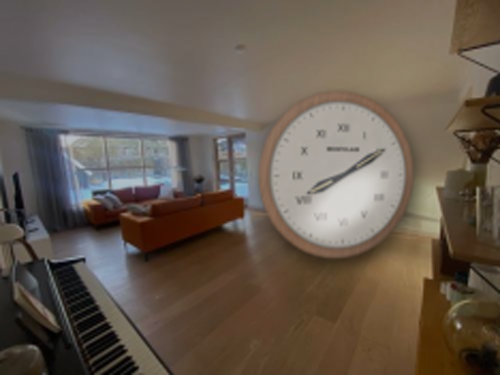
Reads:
8h10
